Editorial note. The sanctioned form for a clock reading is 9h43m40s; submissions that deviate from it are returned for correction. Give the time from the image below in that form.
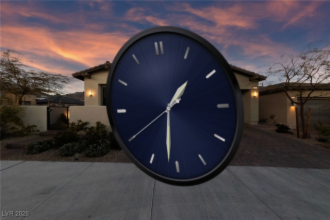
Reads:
1h31m40s
